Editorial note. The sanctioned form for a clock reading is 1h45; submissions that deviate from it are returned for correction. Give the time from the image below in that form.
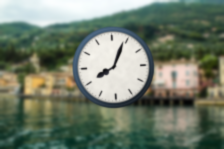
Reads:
8h04
